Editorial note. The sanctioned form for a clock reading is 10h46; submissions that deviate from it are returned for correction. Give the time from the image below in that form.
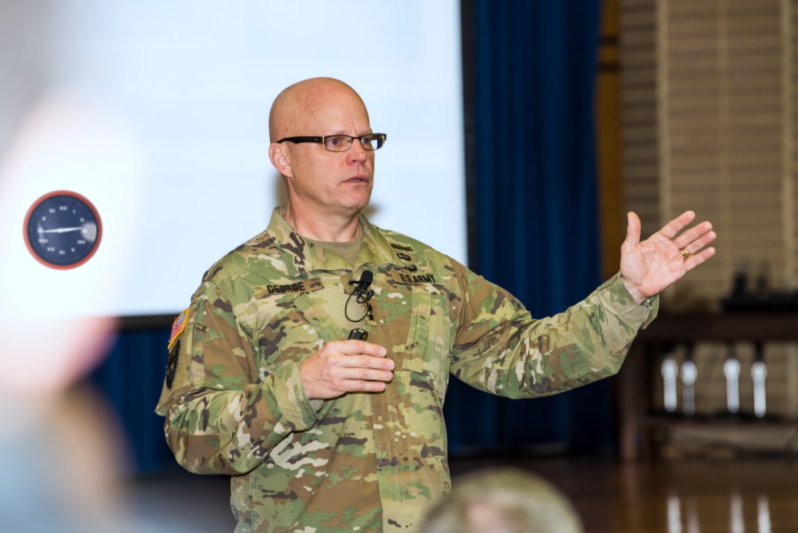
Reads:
2h44
